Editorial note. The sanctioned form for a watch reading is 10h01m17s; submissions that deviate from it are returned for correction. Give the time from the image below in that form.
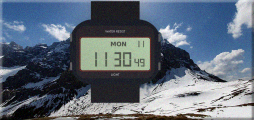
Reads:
11h30m49s
